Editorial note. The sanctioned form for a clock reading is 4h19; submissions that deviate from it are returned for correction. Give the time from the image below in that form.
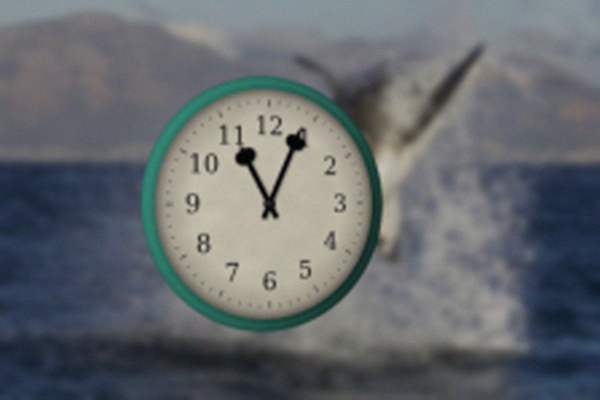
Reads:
11h04
